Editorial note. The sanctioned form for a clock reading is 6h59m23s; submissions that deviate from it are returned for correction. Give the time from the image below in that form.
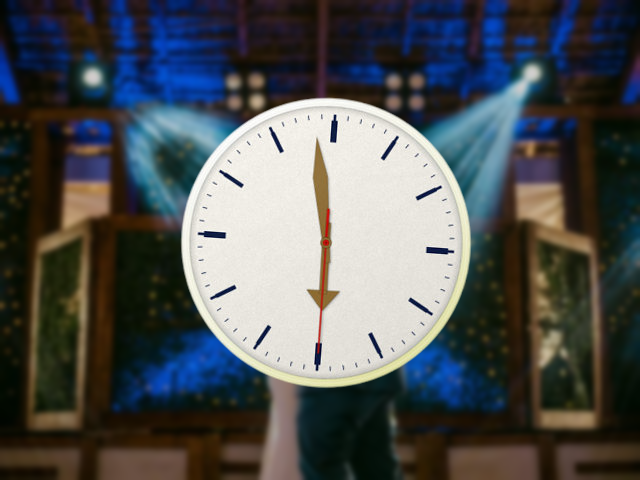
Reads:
5h58m30s
